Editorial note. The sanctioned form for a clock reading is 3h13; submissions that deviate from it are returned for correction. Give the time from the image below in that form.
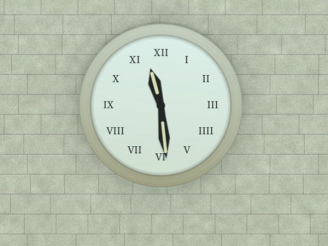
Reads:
11h29
